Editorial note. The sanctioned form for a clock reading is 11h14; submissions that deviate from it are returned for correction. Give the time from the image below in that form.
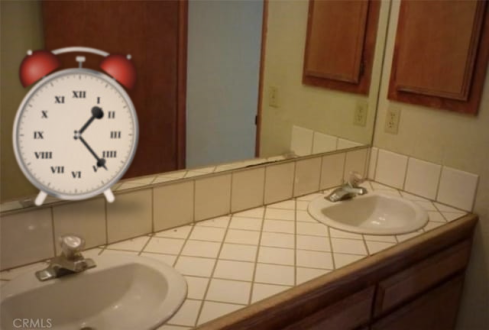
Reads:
1h23
